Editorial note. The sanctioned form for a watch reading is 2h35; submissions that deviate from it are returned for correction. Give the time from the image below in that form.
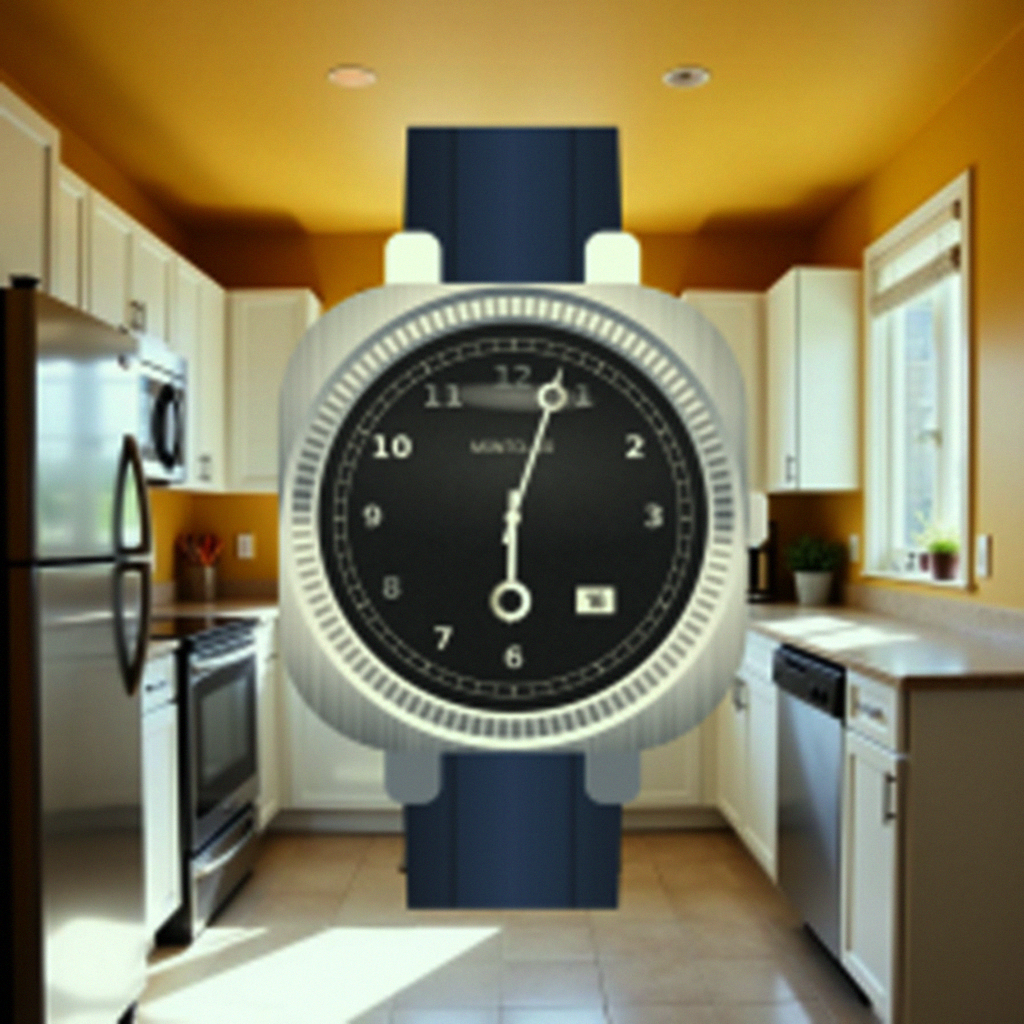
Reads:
6h03
